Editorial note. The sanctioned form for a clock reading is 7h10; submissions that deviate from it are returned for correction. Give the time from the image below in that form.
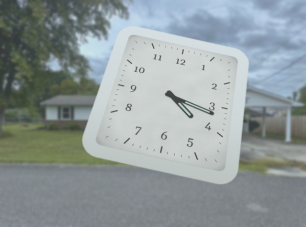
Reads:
4h17
